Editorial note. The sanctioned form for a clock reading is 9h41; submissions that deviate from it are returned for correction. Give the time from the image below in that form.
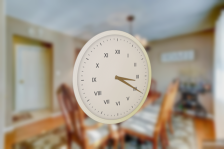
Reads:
3h20
